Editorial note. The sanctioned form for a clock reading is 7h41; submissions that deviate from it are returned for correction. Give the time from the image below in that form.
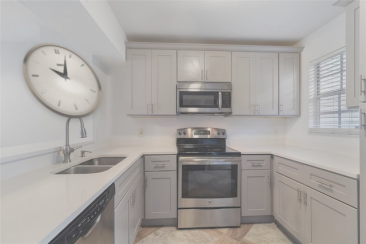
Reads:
10h03
